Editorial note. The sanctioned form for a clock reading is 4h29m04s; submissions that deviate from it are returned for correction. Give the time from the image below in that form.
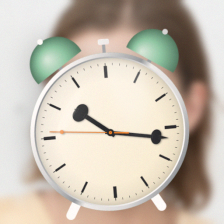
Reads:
10h16m46s
